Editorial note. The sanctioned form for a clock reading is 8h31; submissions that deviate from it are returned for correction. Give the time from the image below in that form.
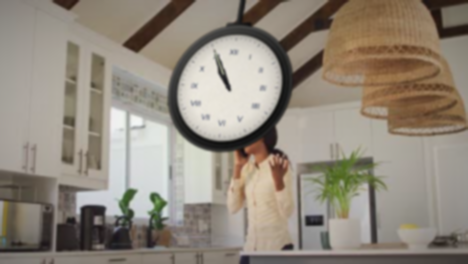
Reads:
10h55
